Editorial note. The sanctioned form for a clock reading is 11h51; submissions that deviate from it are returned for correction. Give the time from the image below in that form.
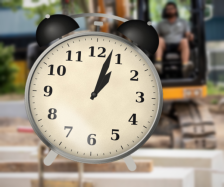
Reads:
1h03
